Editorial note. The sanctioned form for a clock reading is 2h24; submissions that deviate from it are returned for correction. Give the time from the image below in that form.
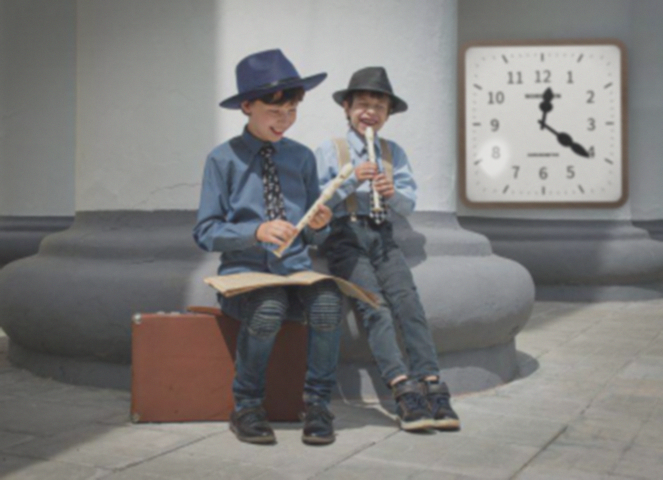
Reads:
12h21
